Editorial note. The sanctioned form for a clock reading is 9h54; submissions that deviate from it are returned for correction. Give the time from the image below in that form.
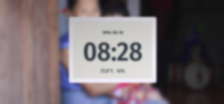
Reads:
8h28
